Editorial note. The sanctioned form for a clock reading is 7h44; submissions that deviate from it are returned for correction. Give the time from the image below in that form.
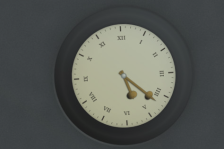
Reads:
5h22
